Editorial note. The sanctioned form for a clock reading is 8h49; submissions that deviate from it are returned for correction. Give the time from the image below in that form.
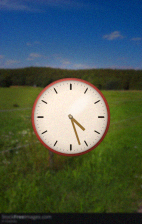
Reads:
4h27
